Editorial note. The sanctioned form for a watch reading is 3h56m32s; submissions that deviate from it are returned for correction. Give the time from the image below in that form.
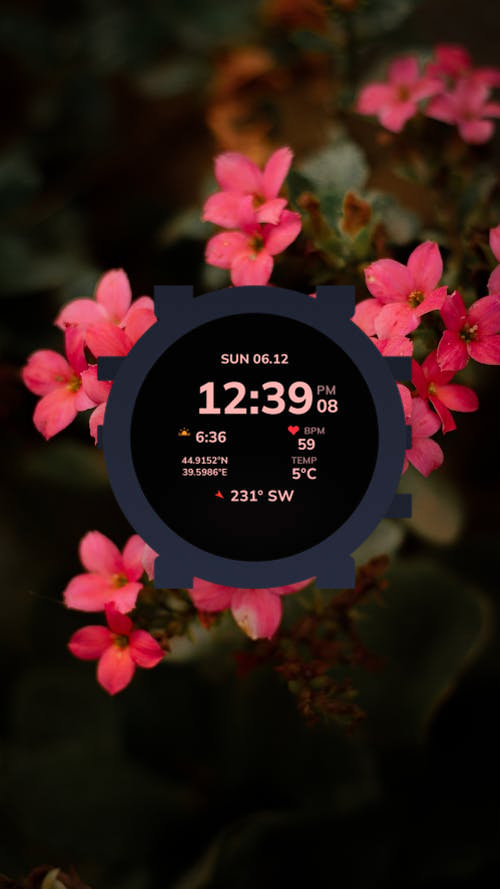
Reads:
12h39m08s
